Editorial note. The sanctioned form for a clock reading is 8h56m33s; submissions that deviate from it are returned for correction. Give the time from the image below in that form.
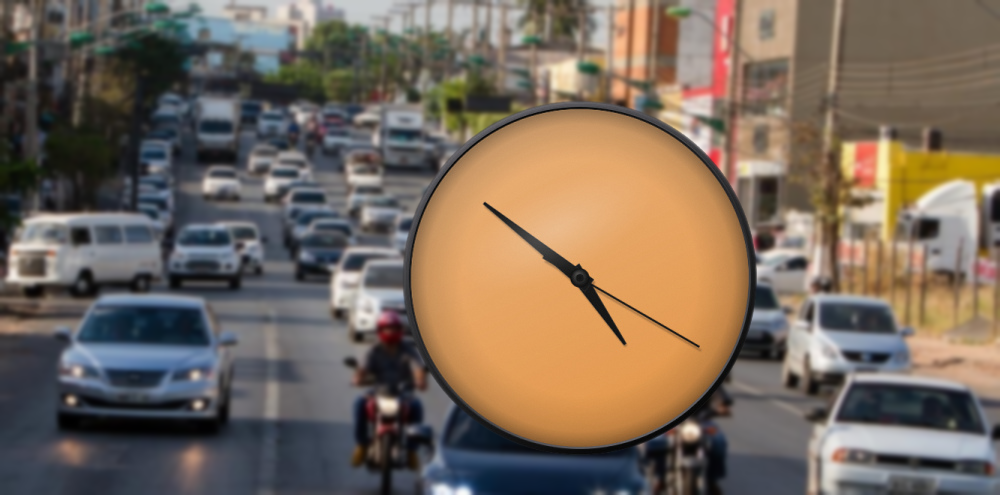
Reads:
4h51m20s
